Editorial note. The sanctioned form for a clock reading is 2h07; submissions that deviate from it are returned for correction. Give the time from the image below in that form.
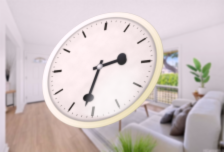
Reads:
2h32
